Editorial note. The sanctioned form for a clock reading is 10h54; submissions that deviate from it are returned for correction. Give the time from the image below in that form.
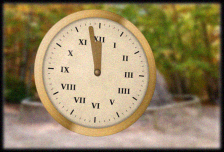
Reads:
11h58
